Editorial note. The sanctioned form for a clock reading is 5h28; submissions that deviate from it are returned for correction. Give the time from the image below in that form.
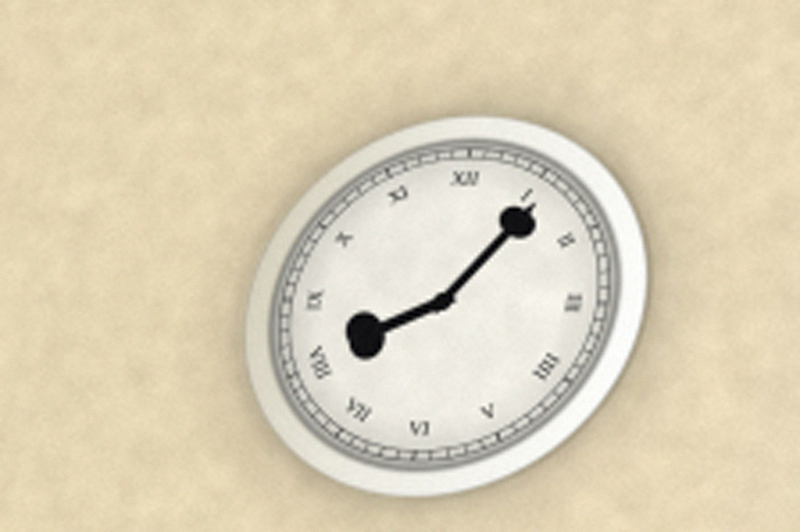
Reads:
8h06
